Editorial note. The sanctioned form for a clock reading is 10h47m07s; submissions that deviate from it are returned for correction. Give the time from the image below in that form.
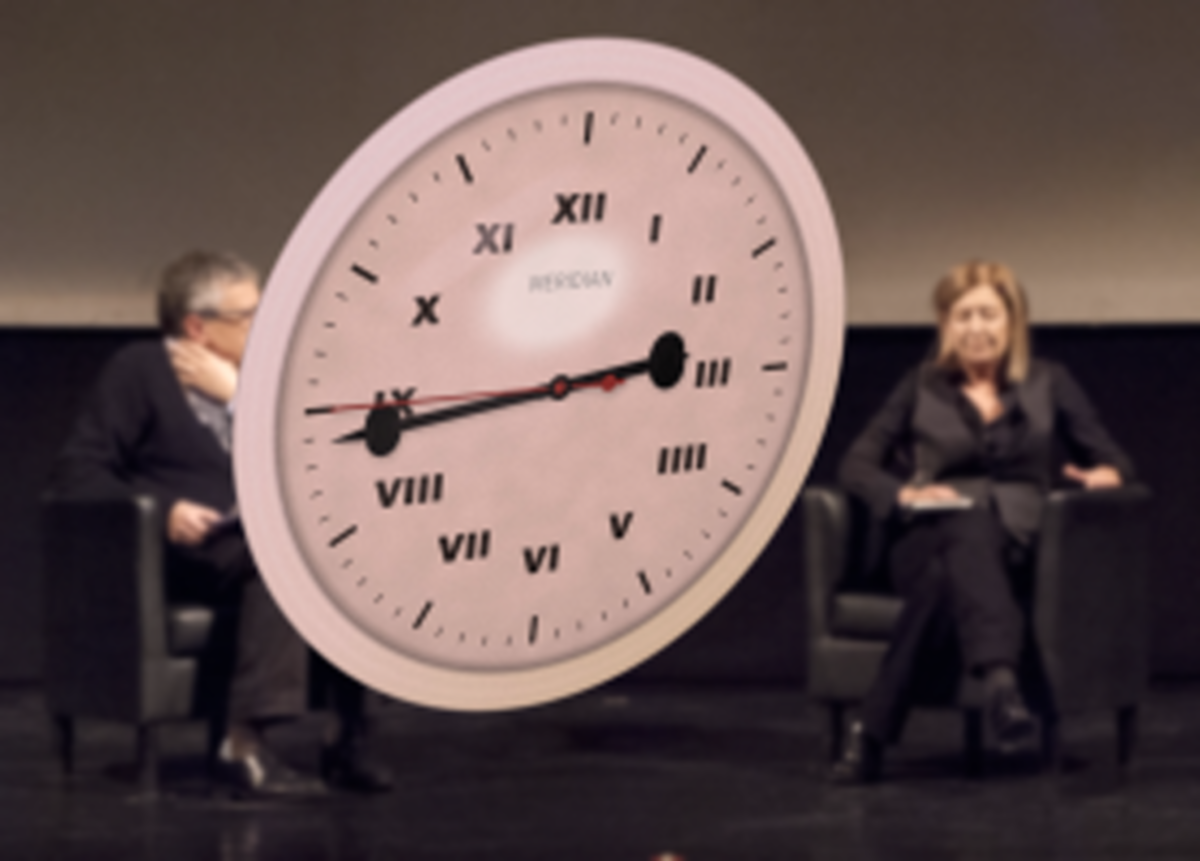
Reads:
2h43m45s
